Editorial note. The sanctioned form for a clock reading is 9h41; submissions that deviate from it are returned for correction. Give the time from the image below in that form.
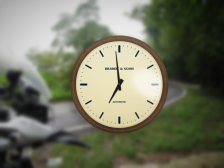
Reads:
6h59
